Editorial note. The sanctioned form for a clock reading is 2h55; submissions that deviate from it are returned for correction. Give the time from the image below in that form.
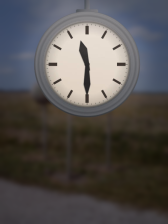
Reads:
11h30
